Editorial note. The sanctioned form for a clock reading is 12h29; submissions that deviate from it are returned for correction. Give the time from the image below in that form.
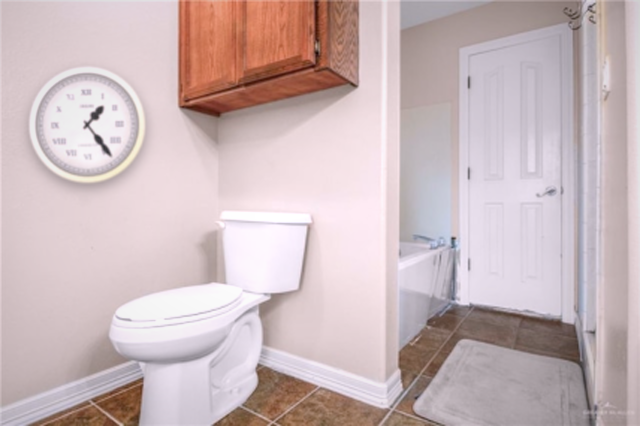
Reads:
1h24
